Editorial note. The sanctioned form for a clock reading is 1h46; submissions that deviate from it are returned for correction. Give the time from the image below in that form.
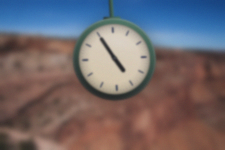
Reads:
4h55
